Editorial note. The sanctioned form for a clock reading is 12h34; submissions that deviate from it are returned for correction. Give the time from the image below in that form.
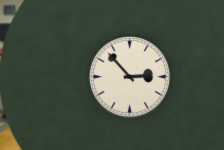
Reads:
2h53
